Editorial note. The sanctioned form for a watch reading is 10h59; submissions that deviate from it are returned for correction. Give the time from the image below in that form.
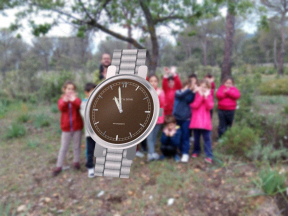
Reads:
10h58
